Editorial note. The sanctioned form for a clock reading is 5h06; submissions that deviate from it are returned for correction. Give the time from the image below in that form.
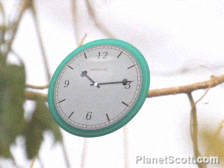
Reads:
10h14
